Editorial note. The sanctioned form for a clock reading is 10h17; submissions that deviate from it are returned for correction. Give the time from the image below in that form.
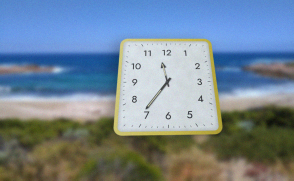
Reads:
11h36
